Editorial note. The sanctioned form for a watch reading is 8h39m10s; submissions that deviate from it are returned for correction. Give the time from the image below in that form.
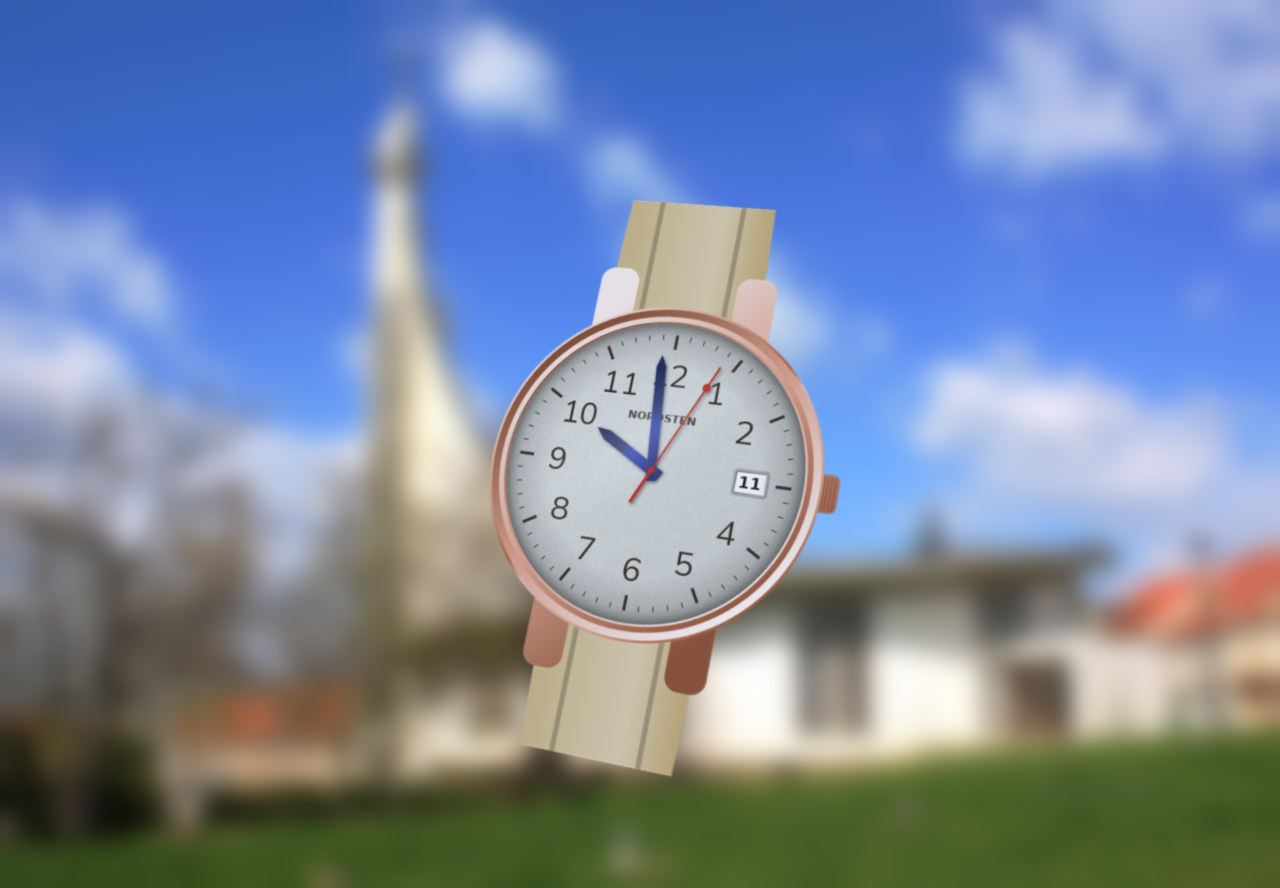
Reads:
9h59m04s
